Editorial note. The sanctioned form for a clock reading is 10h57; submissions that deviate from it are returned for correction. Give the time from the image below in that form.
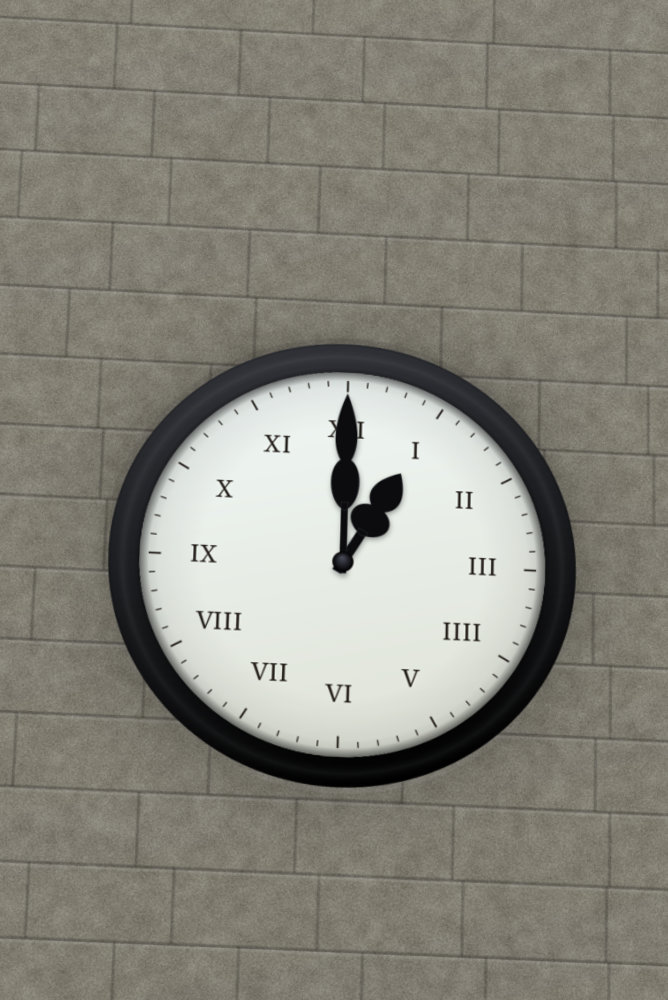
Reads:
1h00
